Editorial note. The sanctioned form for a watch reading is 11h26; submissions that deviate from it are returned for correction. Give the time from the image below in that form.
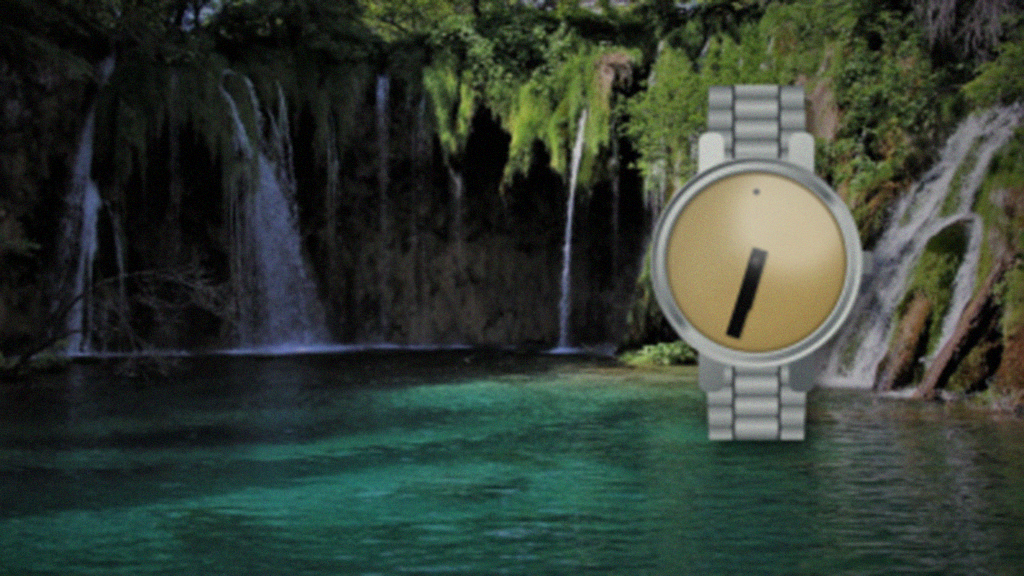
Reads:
6h33
